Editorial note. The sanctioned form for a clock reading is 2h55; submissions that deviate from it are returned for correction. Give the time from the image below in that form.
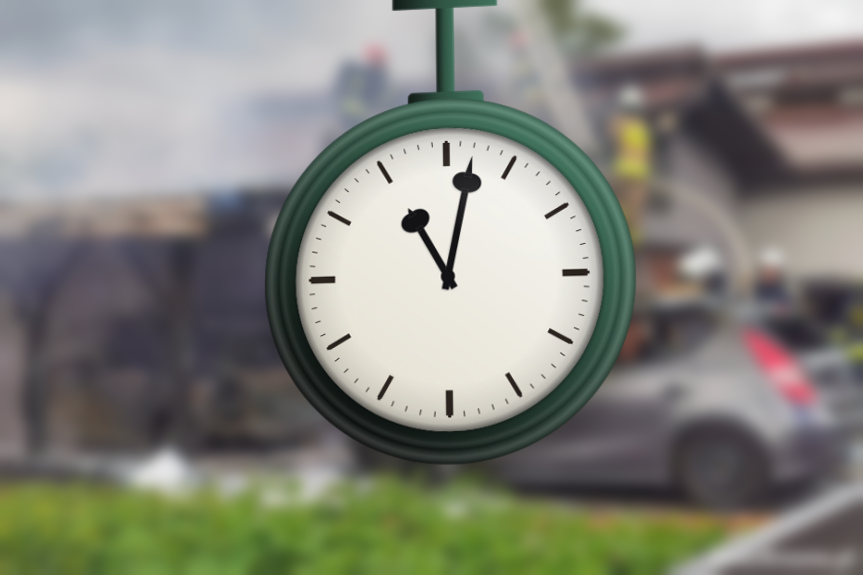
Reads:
11h02
